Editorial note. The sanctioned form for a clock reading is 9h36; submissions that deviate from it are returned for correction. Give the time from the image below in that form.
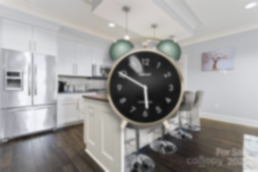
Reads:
5h50
